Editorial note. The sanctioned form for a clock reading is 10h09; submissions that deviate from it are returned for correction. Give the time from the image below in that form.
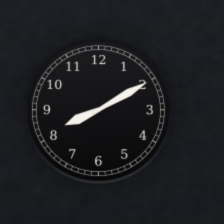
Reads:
8h10
